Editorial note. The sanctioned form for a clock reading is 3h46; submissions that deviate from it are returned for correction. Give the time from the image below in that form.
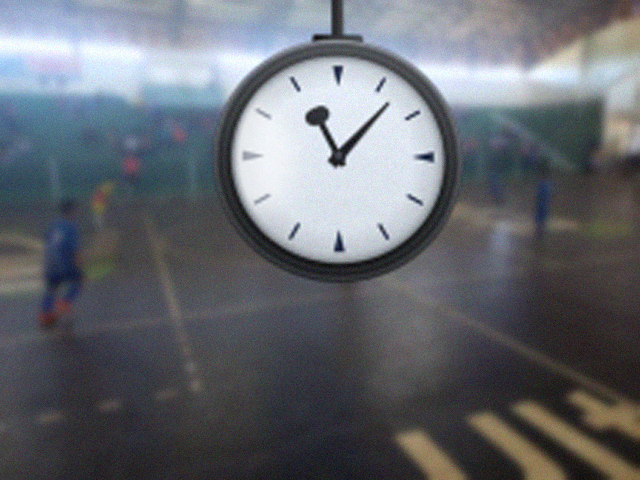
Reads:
11h07
